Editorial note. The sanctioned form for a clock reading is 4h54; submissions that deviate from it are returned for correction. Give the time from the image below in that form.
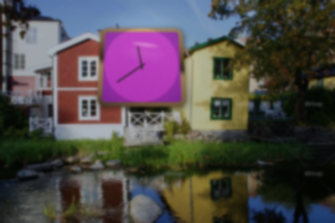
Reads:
11h39
